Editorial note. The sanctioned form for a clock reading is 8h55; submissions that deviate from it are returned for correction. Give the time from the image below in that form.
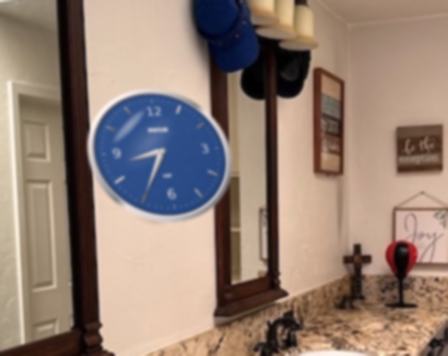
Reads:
8h35
